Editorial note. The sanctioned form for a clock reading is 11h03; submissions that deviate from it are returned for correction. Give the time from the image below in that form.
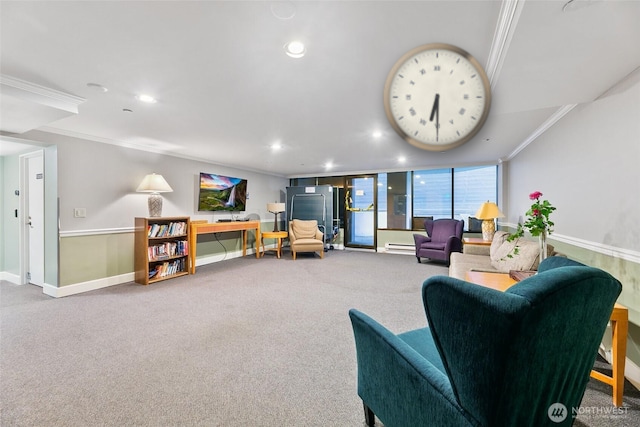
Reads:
6h30
